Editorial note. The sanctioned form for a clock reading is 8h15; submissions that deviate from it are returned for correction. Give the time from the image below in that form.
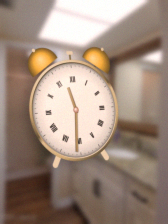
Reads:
11h31
